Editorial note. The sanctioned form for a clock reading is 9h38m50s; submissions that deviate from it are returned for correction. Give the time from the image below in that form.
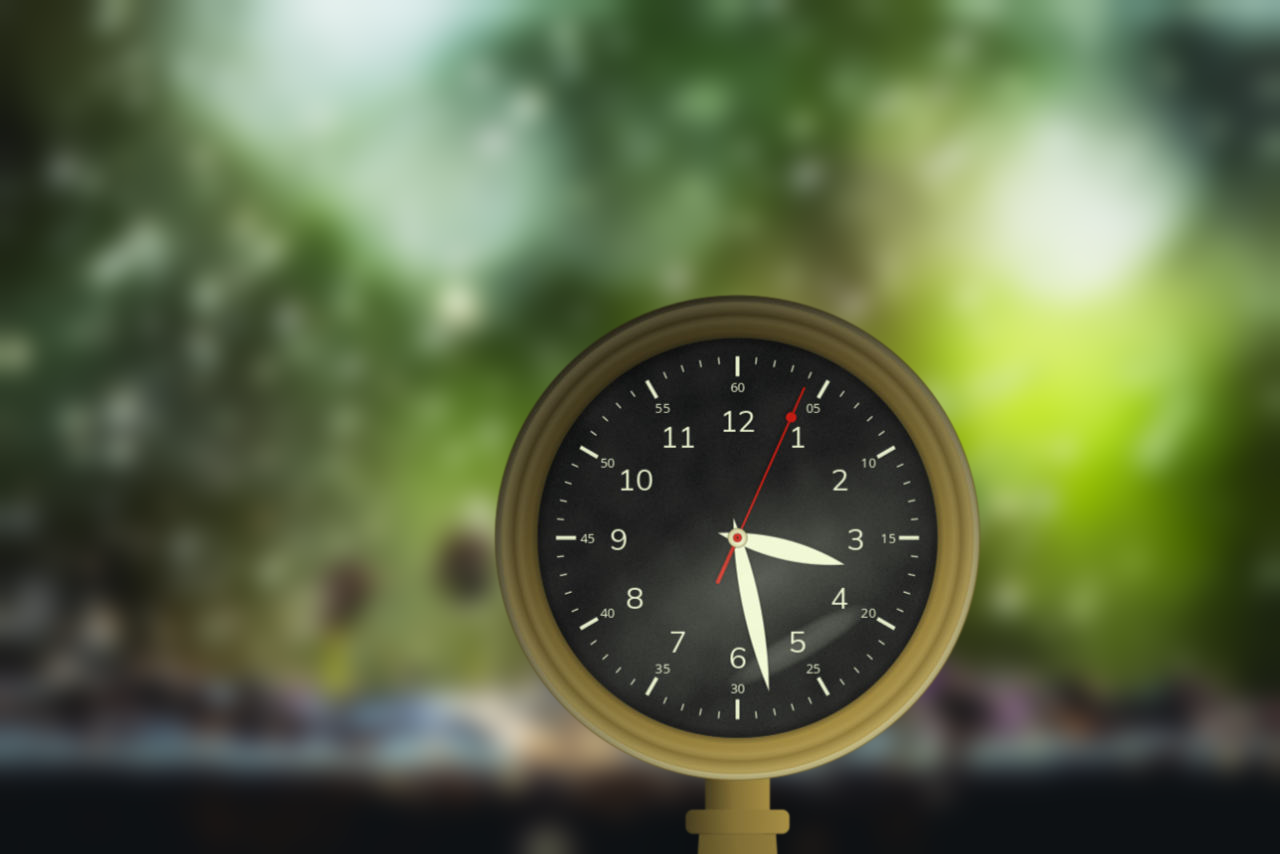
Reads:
3h28m04s
